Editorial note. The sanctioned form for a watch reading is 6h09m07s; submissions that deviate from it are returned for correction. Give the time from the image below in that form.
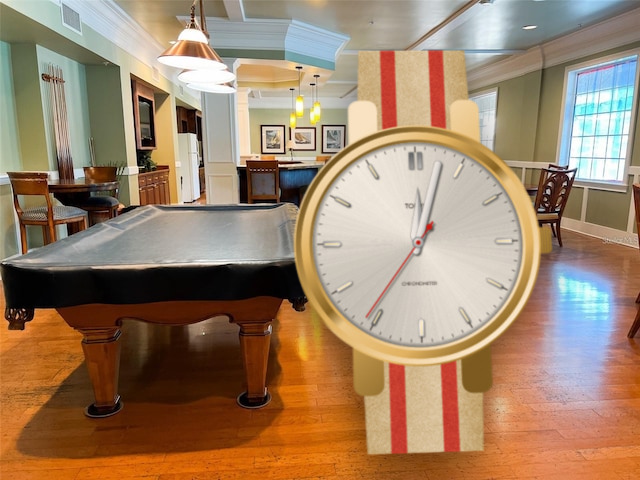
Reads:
12h02m36s
